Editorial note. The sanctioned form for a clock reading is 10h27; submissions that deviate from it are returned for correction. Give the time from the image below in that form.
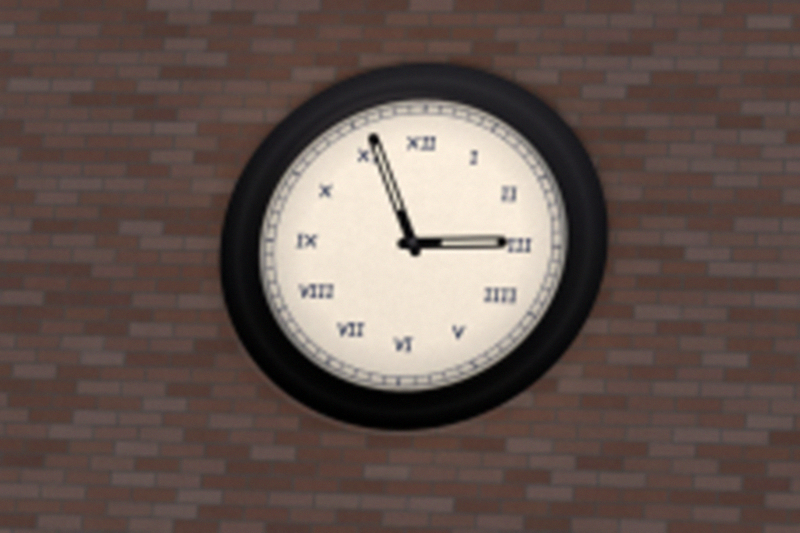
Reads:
2h56
